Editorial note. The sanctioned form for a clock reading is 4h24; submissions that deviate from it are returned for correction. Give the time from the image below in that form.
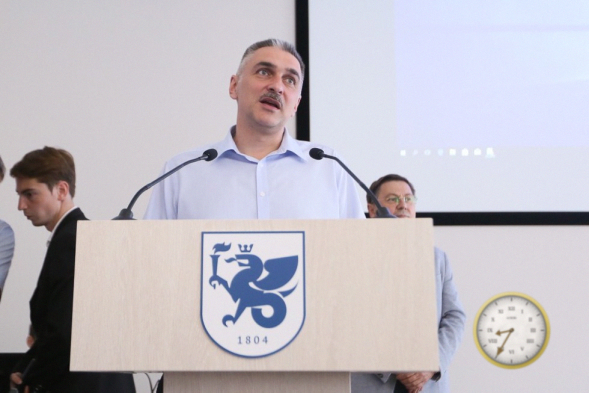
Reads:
8h35
